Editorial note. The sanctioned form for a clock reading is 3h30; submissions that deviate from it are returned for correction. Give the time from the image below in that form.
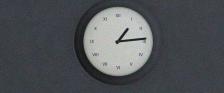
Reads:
1h14
